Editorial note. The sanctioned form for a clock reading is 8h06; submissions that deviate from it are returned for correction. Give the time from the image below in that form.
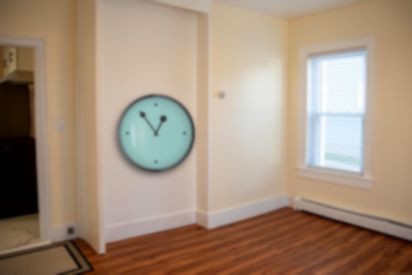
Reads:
12h54
